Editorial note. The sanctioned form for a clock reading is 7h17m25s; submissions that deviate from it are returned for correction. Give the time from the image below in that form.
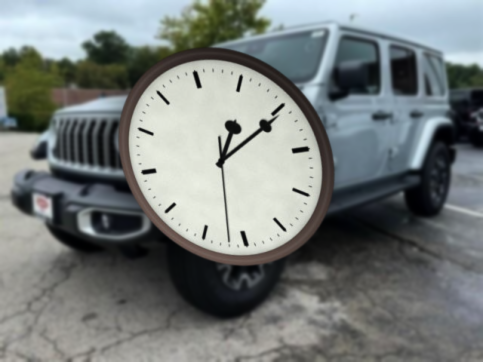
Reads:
1h10m32s
